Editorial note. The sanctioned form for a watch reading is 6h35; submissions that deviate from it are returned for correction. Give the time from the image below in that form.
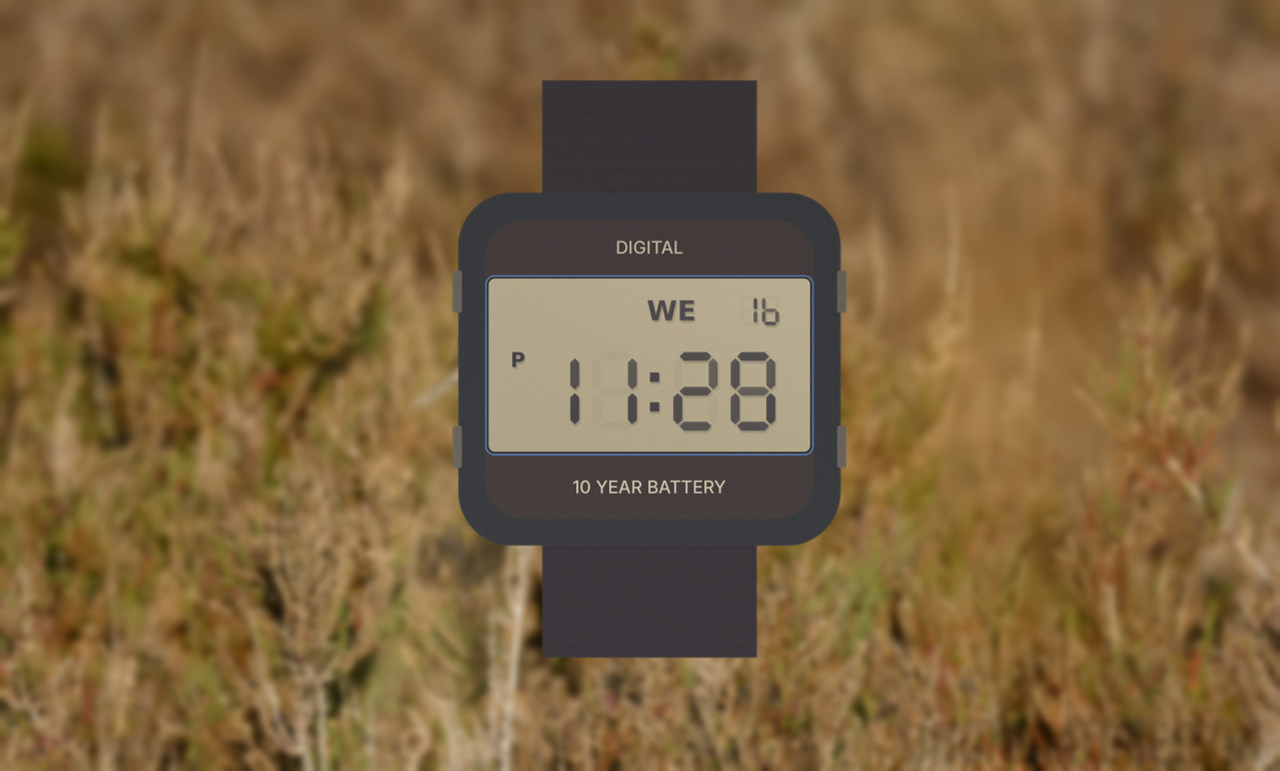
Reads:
11h28
